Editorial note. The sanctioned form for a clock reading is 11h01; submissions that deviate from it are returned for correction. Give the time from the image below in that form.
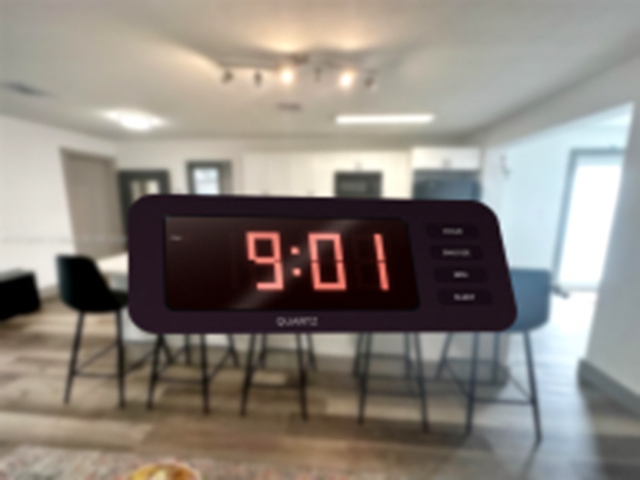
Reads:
9h01
